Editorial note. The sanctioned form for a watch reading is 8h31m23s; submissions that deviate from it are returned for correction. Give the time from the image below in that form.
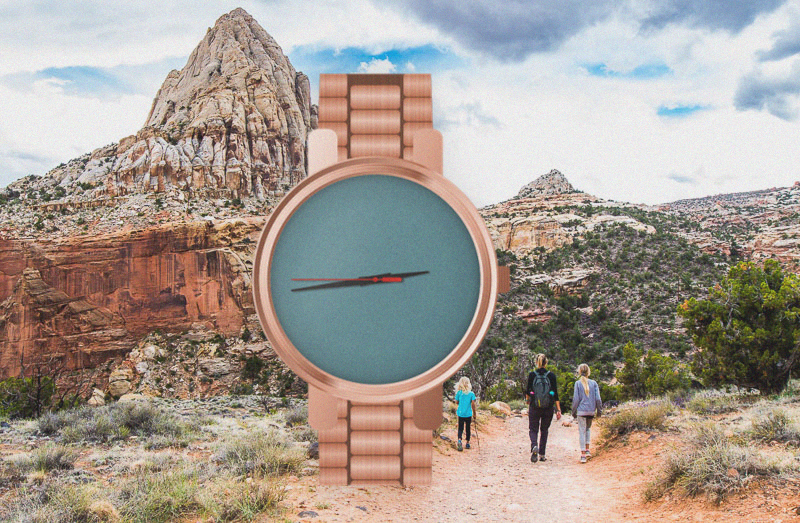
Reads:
2h43m45s
